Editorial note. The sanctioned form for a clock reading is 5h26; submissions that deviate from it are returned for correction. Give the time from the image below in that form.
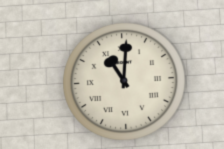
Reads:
11h01
